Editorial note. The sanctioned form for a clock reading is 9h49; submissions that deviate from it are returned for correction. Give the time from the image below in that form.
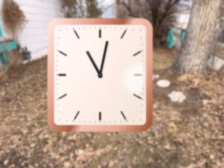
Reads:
11h02
